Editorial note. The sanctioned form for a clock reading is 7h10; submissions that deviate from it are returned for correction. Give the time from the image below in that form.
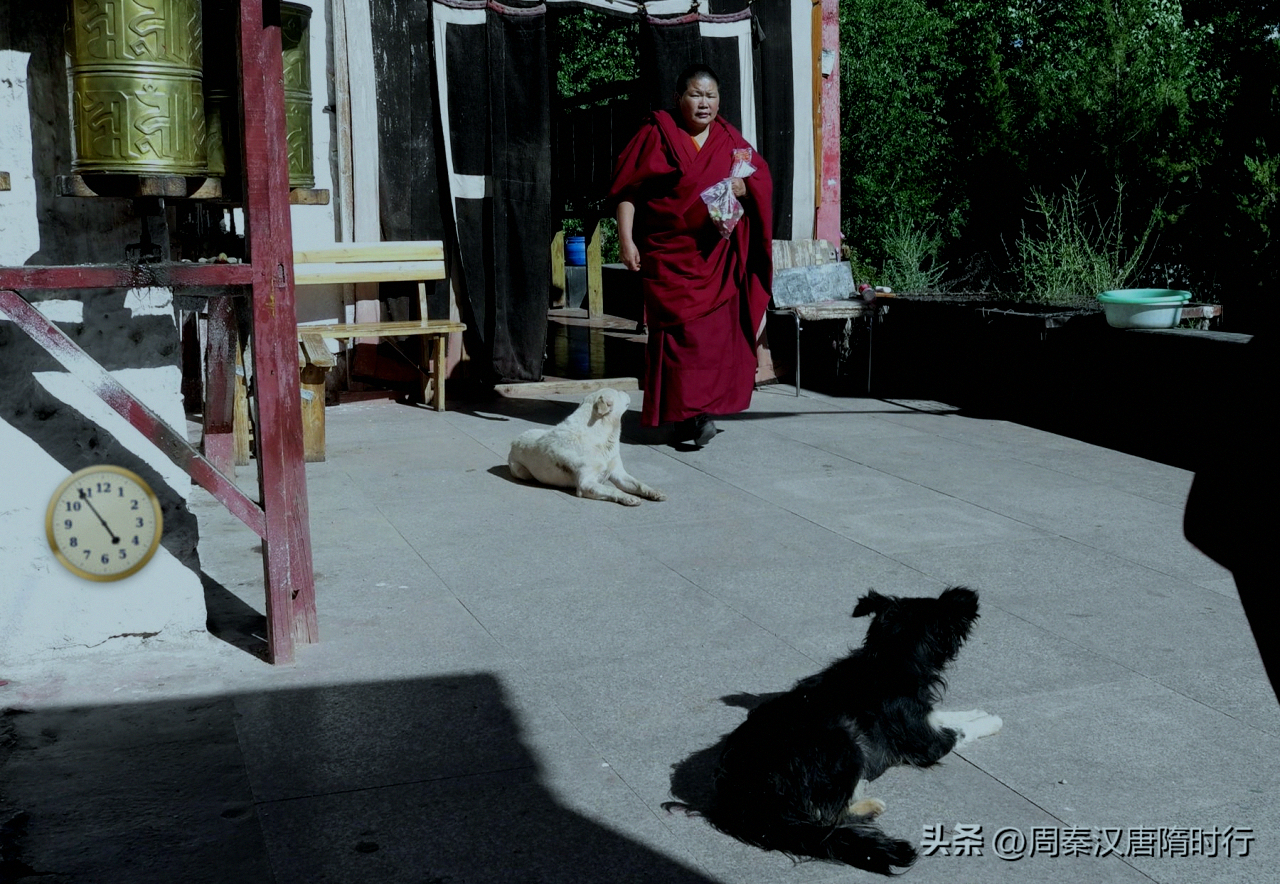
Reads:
4h54
